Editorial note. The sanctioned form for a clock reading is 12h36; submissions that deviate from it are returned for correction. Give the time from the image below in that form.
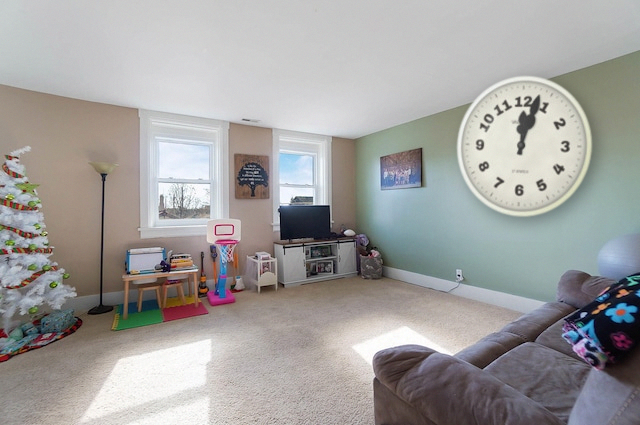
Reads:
12h03
